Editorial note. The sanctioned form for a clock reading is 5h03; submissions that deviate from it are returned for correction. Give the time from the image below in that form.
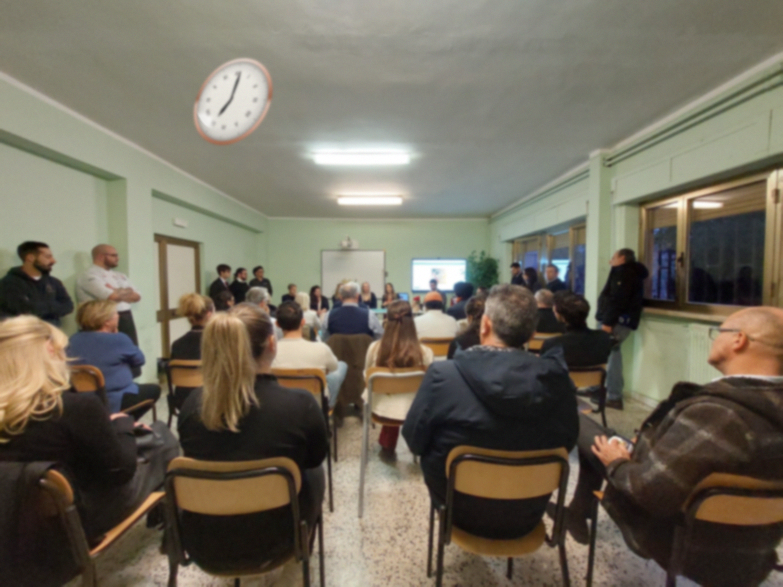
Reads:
7h01
